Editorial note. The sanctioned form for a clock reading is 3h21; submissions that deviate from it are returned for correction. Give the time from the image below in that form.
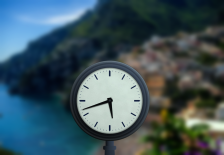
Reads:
5h42
